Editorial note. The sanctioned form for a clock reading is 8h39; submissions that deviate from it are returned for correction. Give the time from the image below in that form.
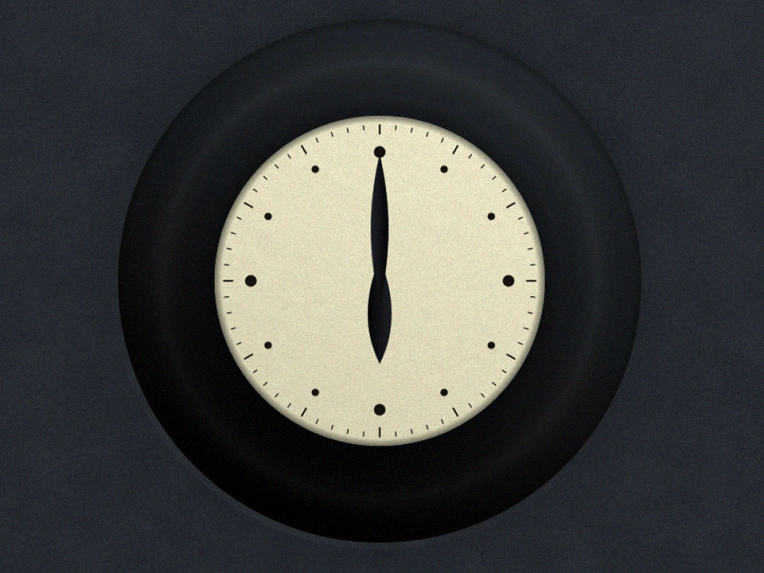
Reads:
6h00
